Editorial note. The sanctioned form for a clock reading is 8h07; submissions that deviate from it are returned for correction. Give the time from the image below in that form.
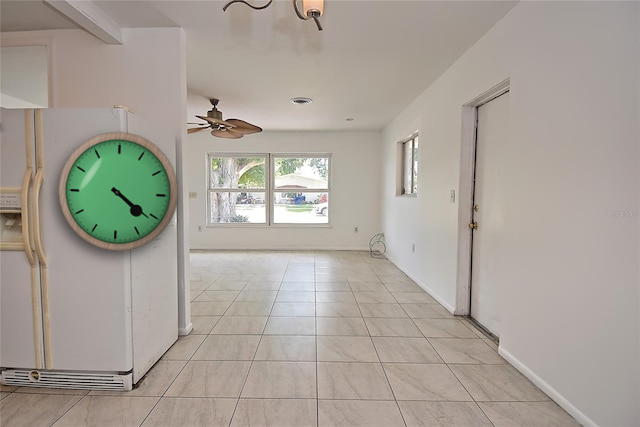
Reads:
4h21
